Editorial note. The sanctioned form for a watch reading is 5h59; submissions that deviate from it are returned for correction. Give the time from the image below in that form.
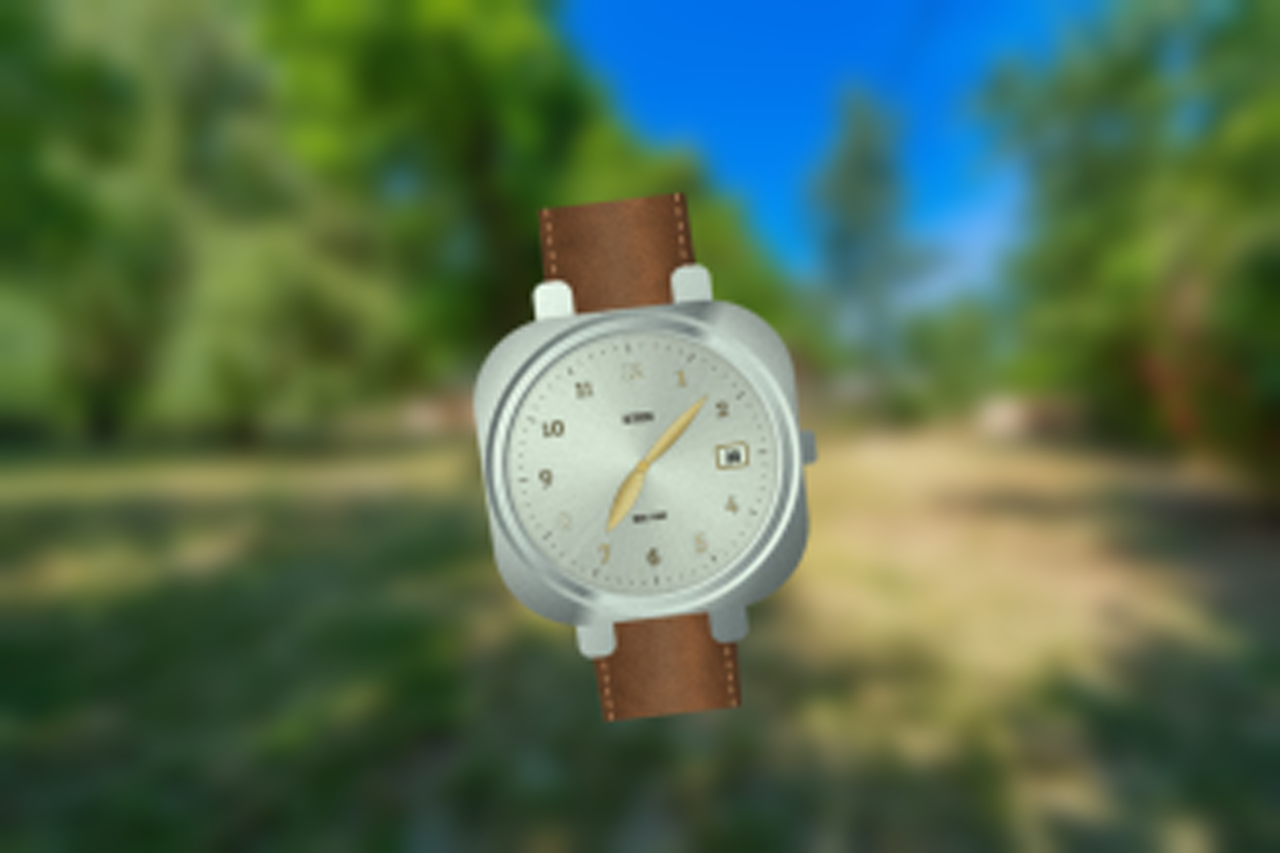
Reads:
7h08
